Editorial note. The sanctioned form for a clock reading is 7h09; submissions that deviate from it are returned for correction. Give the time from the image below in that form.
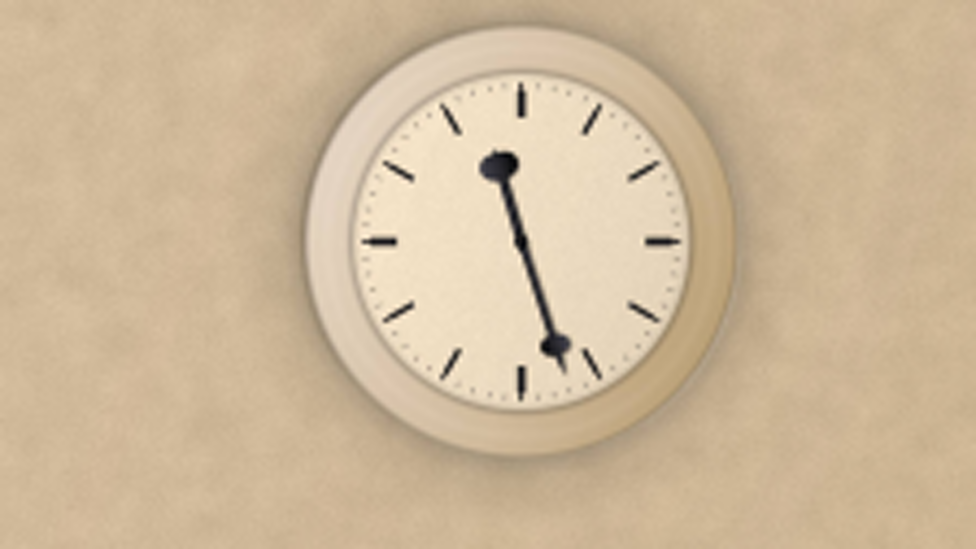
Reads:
11h27
